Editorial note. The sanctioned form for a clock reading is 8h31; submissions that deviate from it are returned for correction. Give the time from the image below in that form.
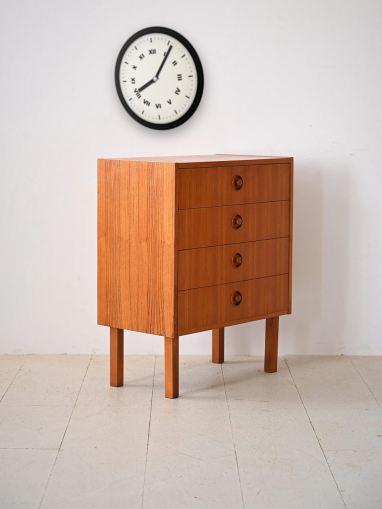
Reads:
8h06
